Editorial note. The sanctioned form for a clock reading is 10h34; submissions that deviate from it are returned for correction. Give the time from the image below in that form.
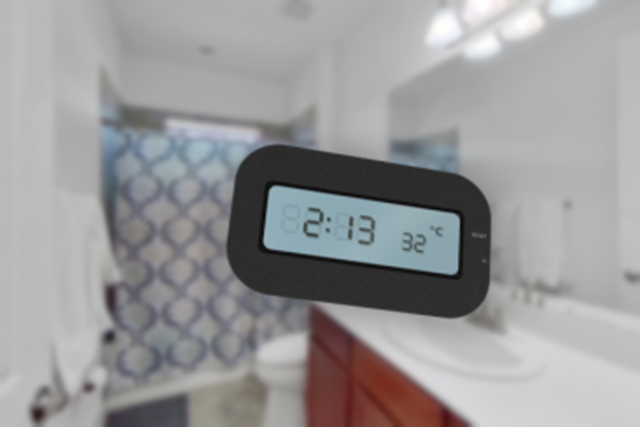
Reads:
2h13
